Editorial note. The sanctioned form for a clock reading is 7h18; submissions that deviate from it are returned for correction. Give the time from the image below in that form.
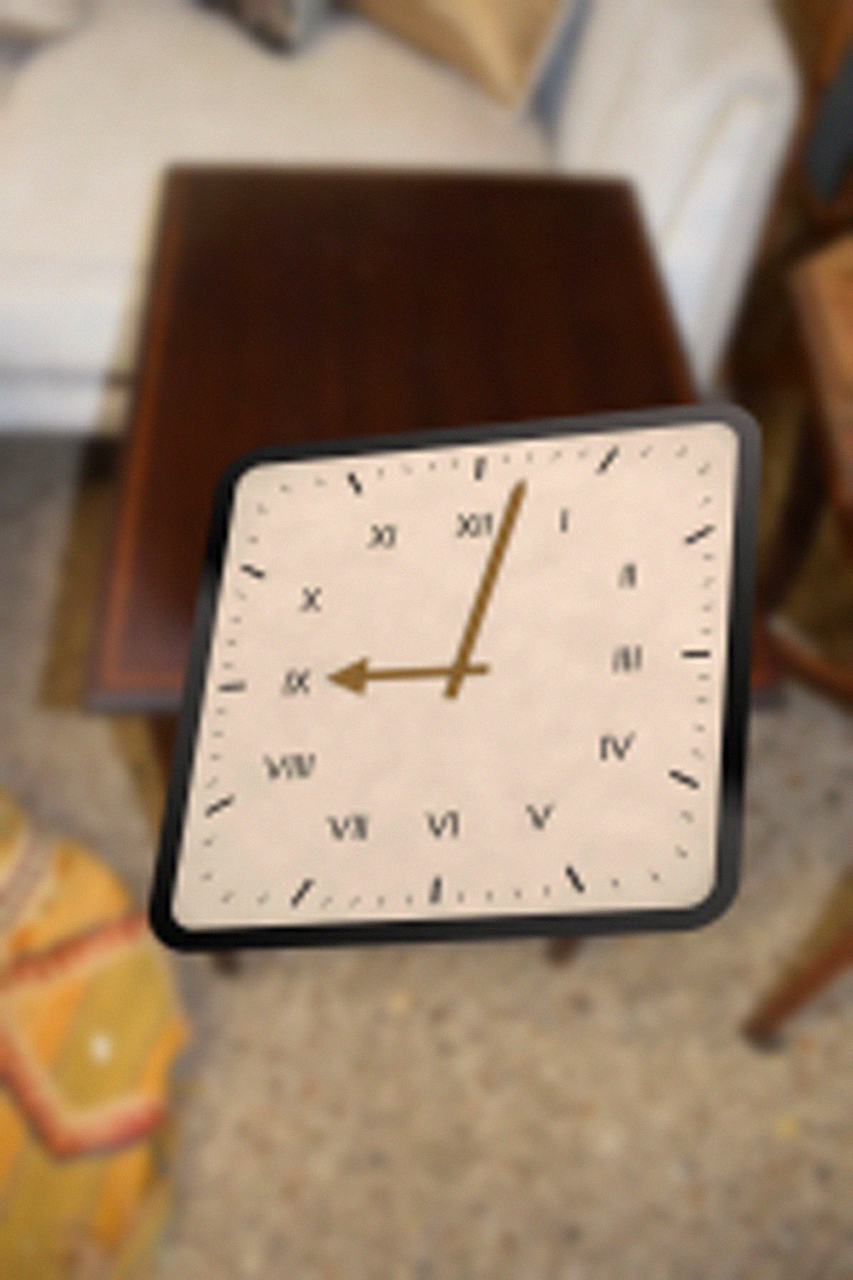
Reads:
9h02
